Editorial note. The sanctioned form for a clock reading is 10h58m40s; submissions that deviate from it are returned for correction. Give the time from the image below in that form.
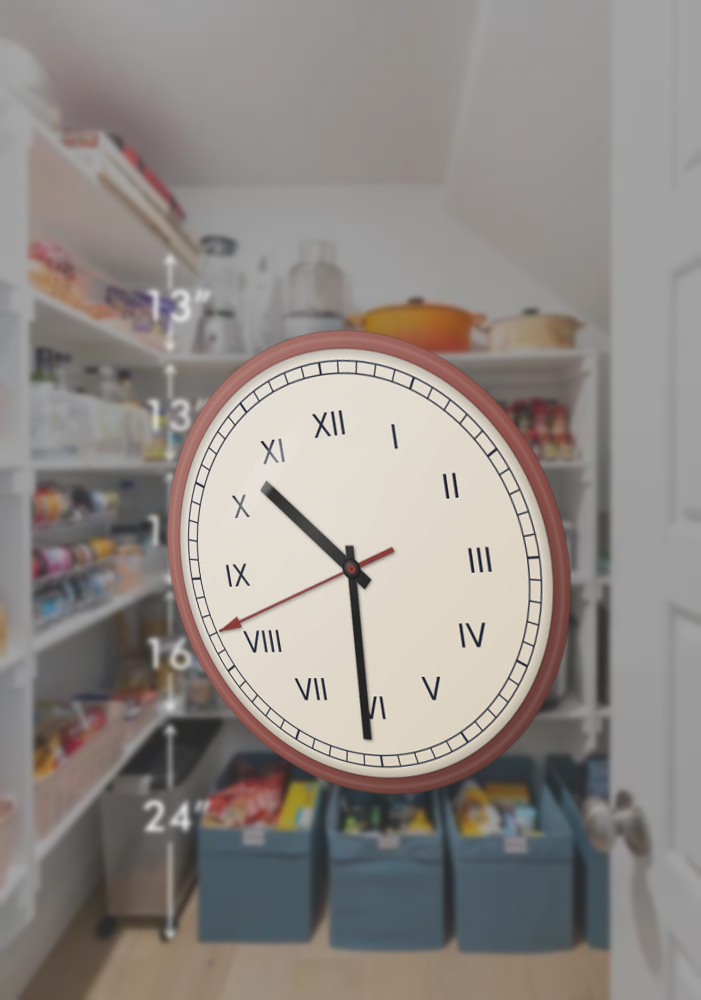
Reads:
10h30m42s
